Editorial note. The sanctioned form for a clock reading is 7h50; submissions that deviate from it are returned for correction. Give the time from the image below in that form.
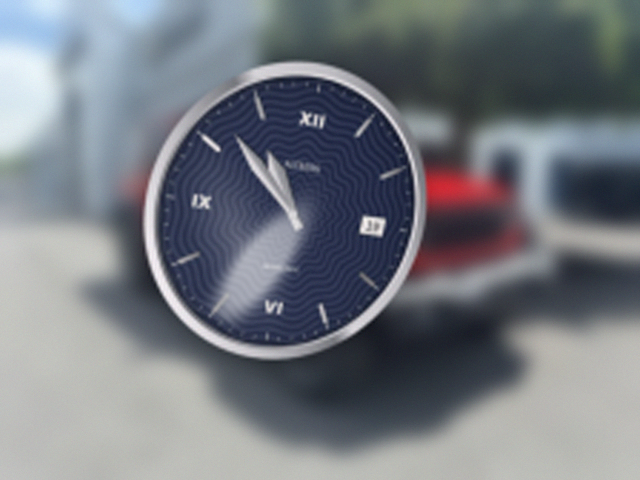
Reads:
10h52
